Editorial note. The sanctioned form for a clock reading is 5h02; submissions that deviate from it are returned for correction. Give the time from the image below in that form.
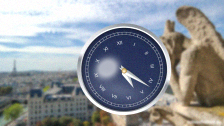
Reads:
5h22
